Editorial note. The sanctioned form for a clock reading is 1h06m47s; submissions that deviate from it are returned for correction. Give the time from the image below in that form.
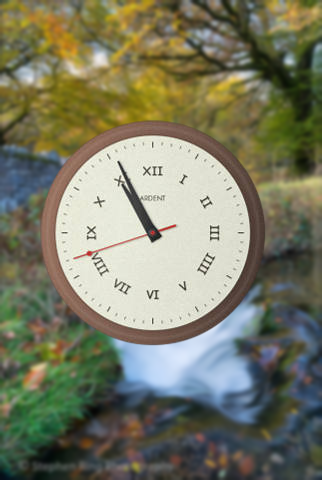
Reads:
10h55m42s
